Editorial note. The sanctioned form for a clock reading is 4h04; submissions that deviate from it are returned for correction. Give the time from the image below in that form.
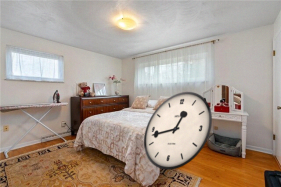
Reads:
12h43
